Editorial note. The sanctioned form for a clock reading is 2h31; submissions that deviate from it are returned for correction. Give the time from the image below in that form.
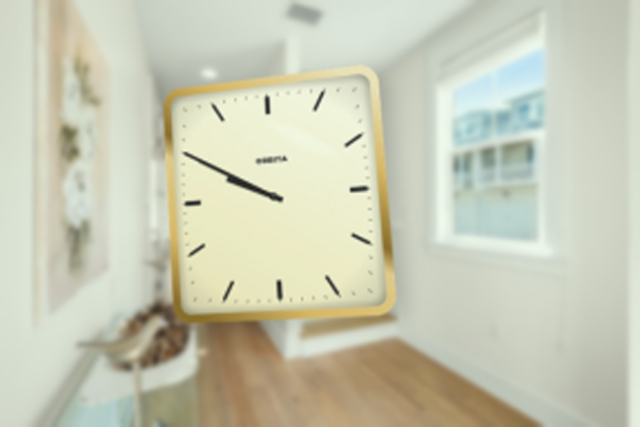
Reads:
9h50
